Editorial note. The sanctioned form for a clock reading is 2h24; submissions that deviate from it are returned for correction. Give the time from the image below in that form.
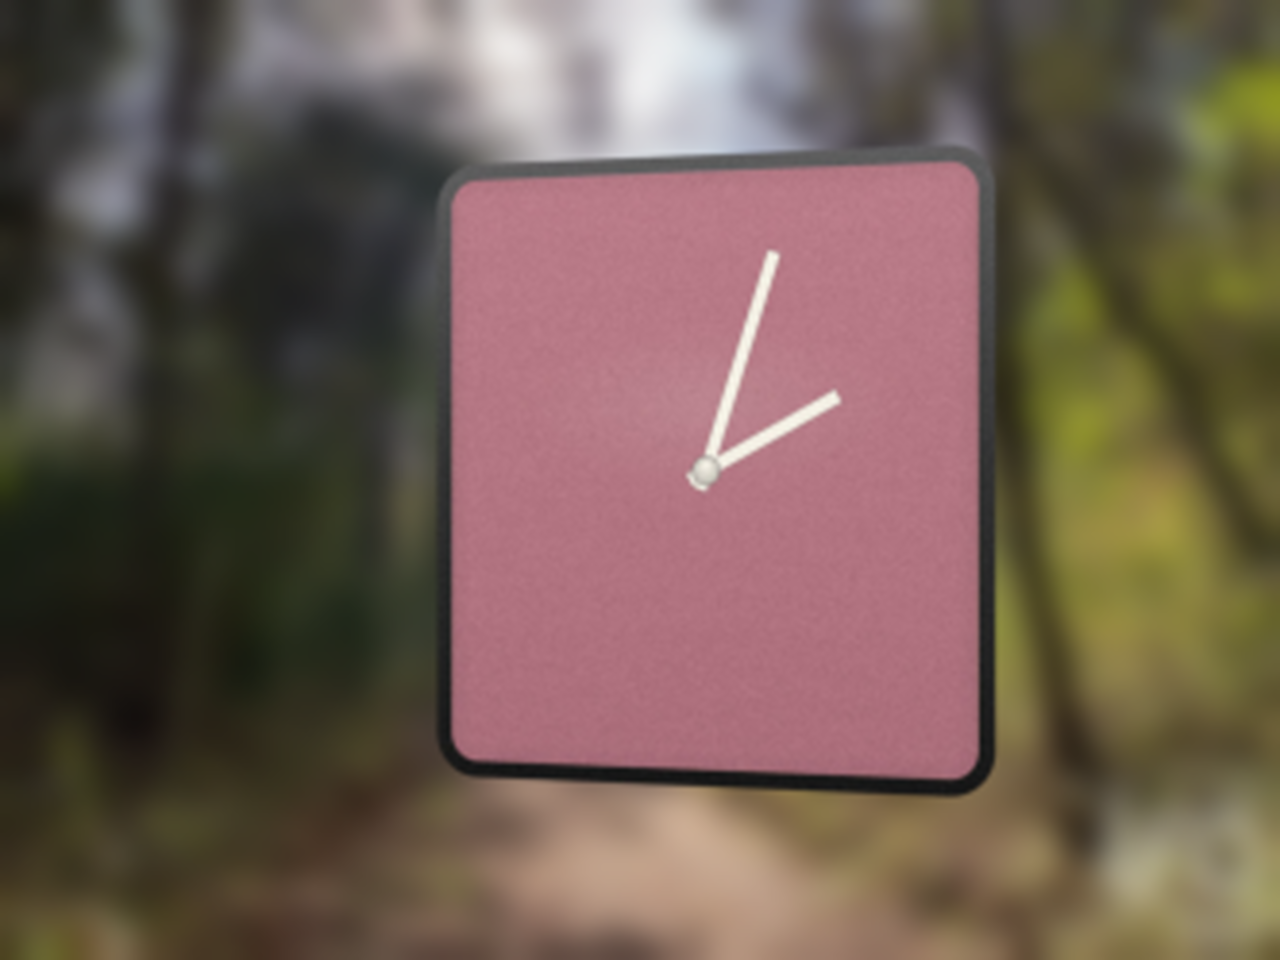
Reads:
2h03
